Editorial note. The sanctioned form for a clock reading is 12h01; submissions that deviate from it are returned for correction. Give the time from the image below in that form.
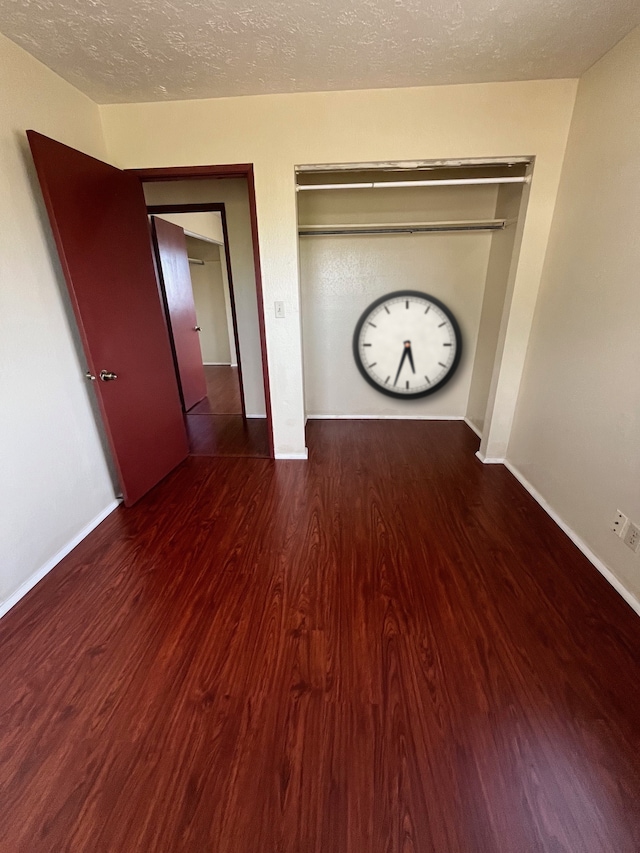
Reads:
5h33
